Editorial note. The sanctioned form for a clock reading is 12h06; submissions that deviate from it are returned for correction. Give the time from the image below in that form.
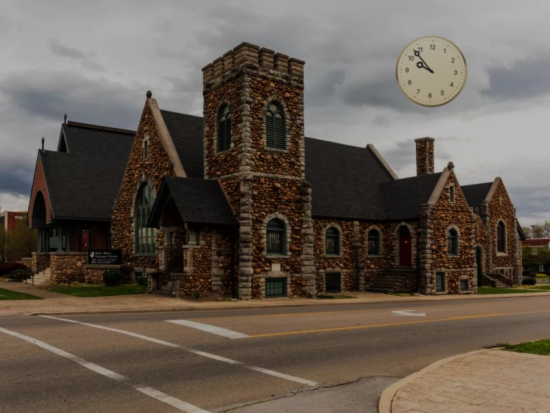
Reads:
9h53
